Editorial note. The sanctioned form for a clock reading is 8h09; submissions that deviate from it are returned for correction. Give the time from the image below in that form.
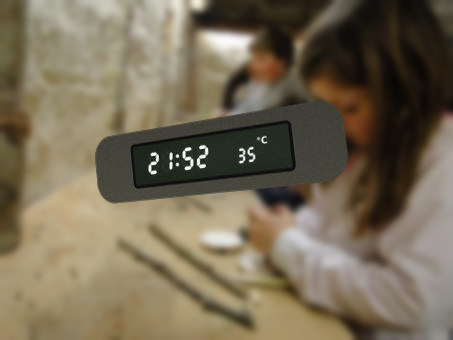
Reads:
21h52
